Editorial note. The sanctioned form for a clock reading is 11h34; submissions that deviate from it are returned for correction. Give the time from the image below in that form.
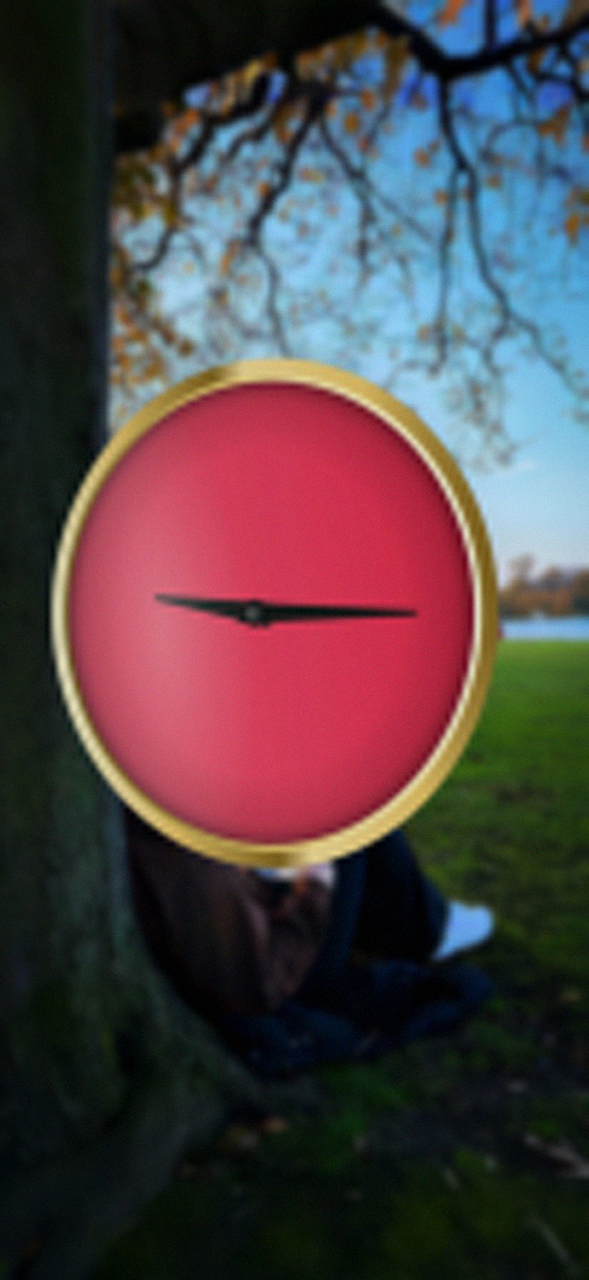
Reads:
9h15
